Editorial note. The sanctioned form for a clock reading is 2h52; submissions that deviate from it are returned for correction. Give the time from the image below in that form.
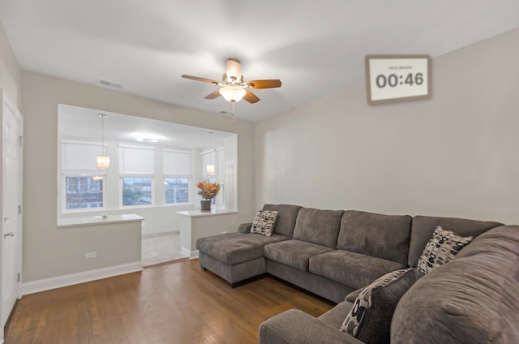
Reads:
0h46
